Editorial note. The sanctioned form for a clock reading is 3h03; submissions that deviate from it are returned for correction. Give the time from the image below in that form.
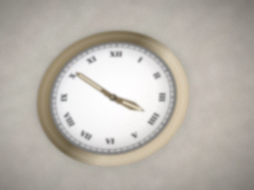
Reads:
3h51
